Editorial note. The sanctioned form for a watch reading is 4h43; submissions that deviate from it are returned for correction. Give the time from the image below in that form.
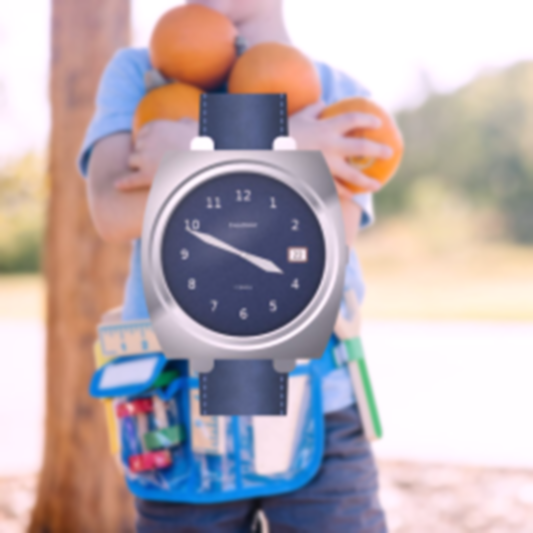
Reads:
3h49
